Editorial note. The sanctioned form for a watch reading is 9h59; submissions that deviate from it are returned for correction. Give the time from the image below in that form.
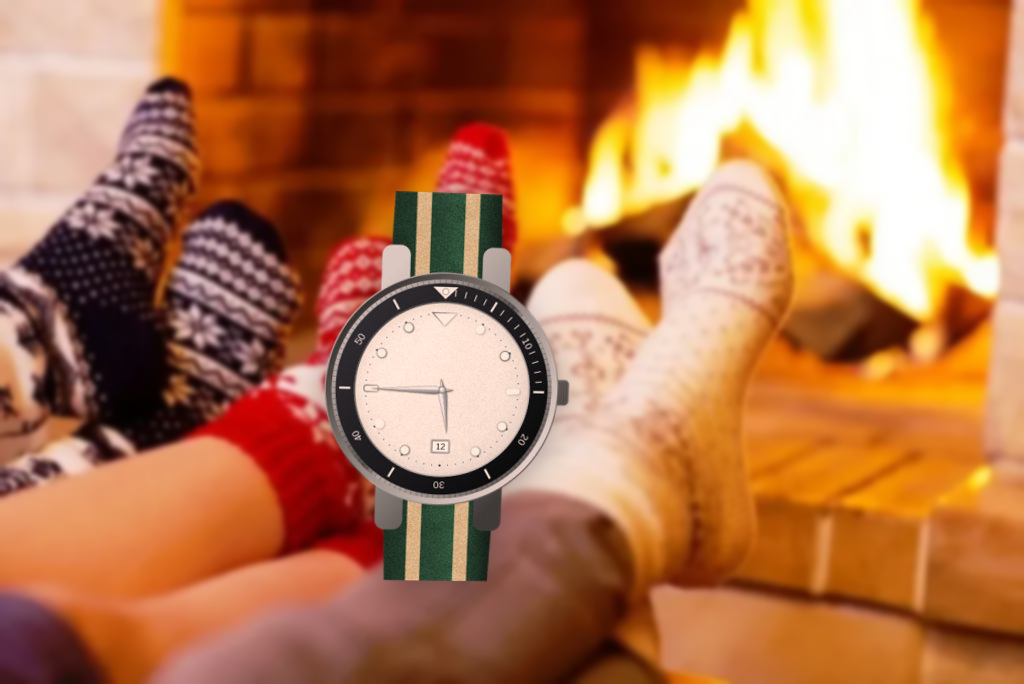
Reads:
5h45
